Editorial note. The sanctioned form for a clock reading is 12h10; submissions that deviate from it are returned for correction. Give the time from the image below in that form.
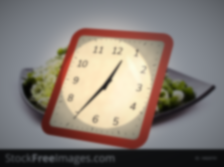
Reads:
12h35
